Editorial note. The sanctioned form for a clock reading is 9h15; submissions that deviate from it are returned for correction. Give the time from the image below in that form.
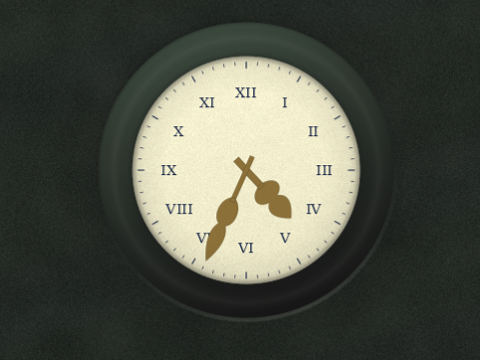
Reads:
4h34
